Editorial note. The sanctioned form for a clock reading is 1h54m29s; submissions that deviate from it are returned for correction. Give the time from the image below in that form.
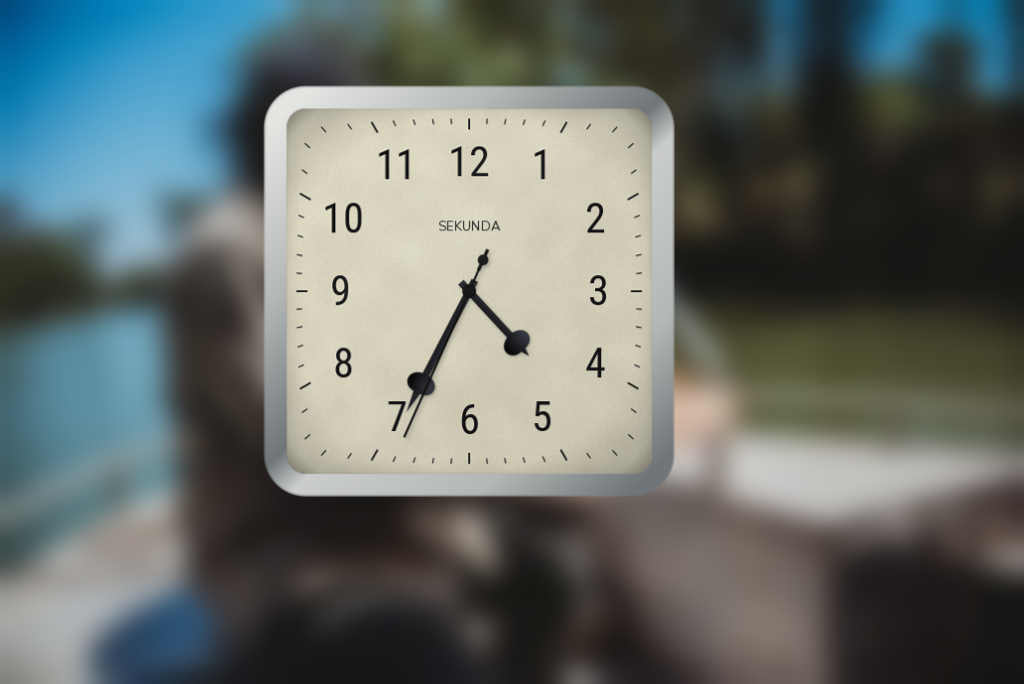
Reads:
4h34m34s
